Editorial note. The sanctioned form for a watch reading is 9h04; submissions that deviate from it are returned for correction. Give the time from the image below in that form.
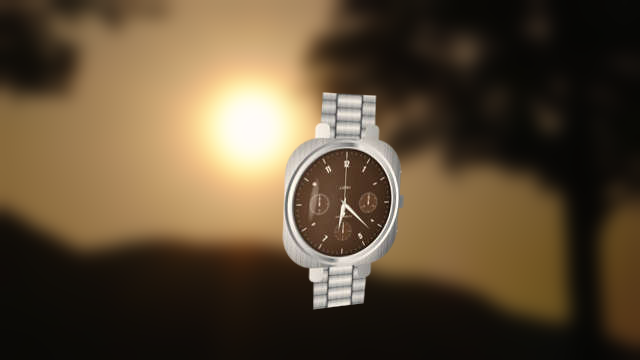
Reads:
6h22
